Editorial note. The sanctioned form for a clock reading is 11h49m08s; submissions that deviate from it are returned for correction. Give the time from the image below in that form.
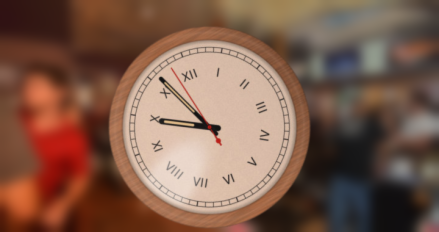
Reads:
9h55m58s
